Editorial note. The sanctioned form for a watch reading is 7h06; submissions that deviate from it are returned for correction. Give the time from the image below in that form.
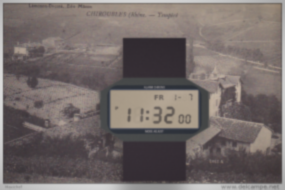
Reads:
11h32
